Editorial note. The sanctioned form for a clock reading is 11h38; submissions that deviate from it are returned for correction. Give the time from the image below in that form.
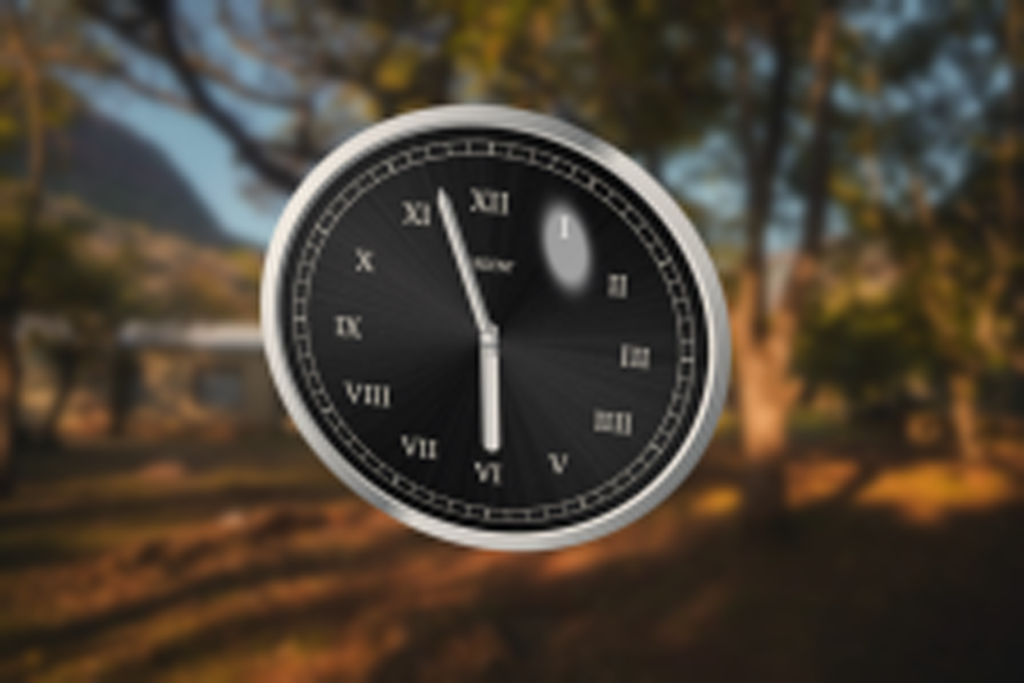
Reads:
5h57
